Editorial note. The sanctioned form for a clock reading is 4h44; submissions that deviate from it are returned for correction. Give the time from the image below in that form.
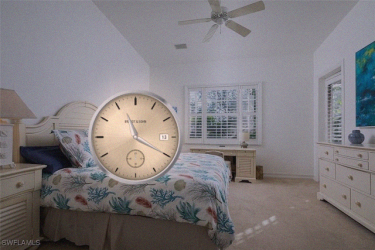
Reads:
11h20
